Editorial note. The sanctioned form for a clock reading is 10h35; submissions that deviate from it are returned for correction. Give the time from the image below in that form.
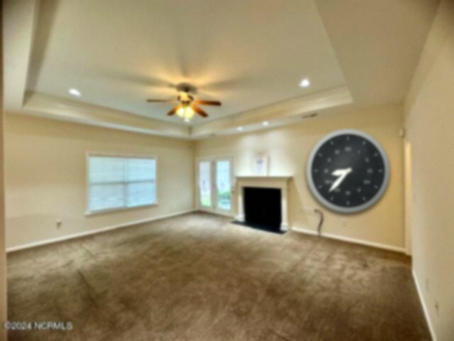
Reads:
8h37
